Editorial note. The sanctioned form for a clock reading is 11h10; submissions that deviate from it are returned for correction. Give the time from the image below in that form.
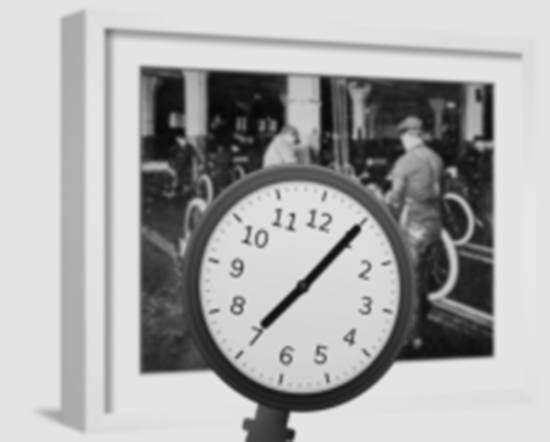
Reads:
7h05
